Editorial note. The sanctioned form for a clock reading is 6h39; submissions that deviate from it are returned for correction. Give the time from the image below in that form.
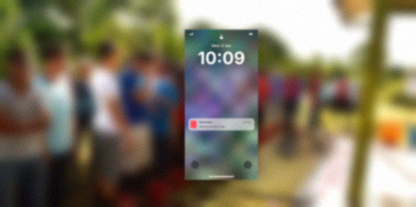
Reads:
10h09
